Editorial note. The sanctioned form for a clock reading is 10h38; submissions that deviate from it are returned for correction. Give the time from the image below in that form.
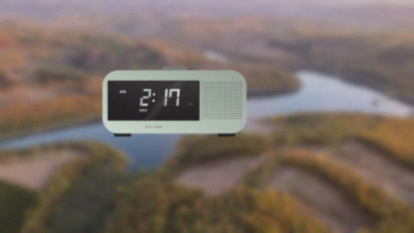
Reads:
2h17
